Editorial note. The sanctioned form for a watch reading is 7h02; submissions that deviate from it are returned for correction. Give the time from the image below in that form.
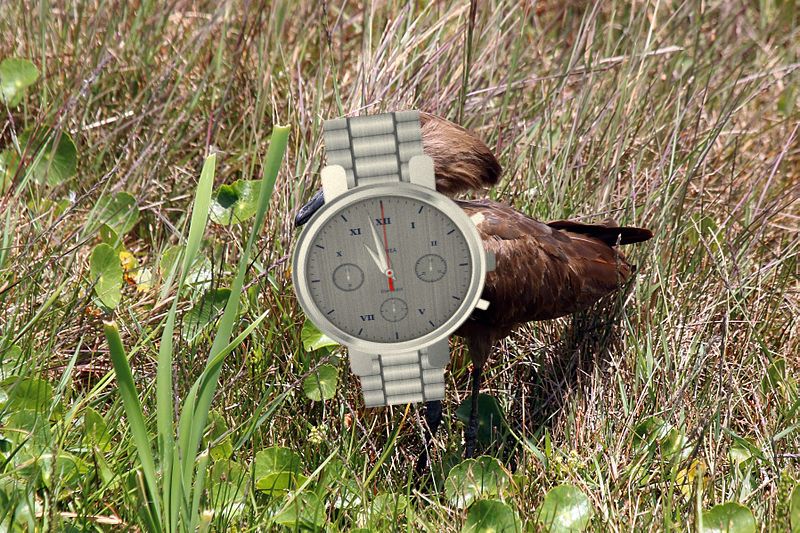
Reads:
10h58
